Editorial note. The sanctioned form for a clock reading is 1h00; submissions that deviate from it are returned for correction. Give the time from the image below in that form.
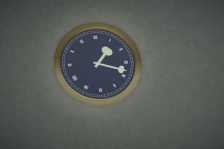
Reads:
1h18
